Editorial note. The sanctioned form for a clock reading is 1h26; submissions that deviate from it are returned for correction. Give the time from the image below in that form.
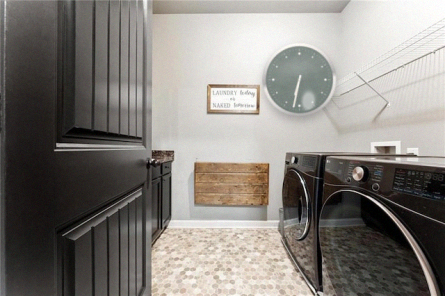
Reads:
6h32
